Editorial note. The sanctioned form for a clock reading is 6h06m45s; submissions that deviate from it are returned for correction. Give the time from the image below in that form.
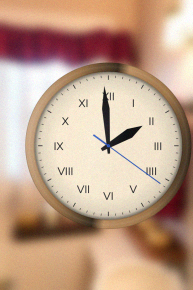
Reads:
1h59m21s
